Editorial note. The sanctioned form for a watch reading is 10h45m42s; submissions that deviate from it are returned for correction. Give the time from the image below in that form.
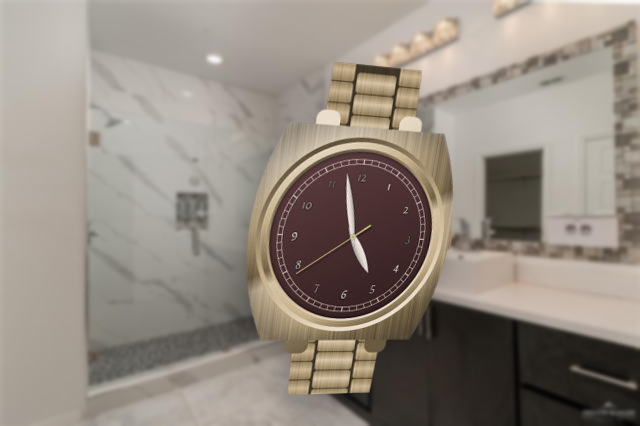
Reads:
4h57m39s
